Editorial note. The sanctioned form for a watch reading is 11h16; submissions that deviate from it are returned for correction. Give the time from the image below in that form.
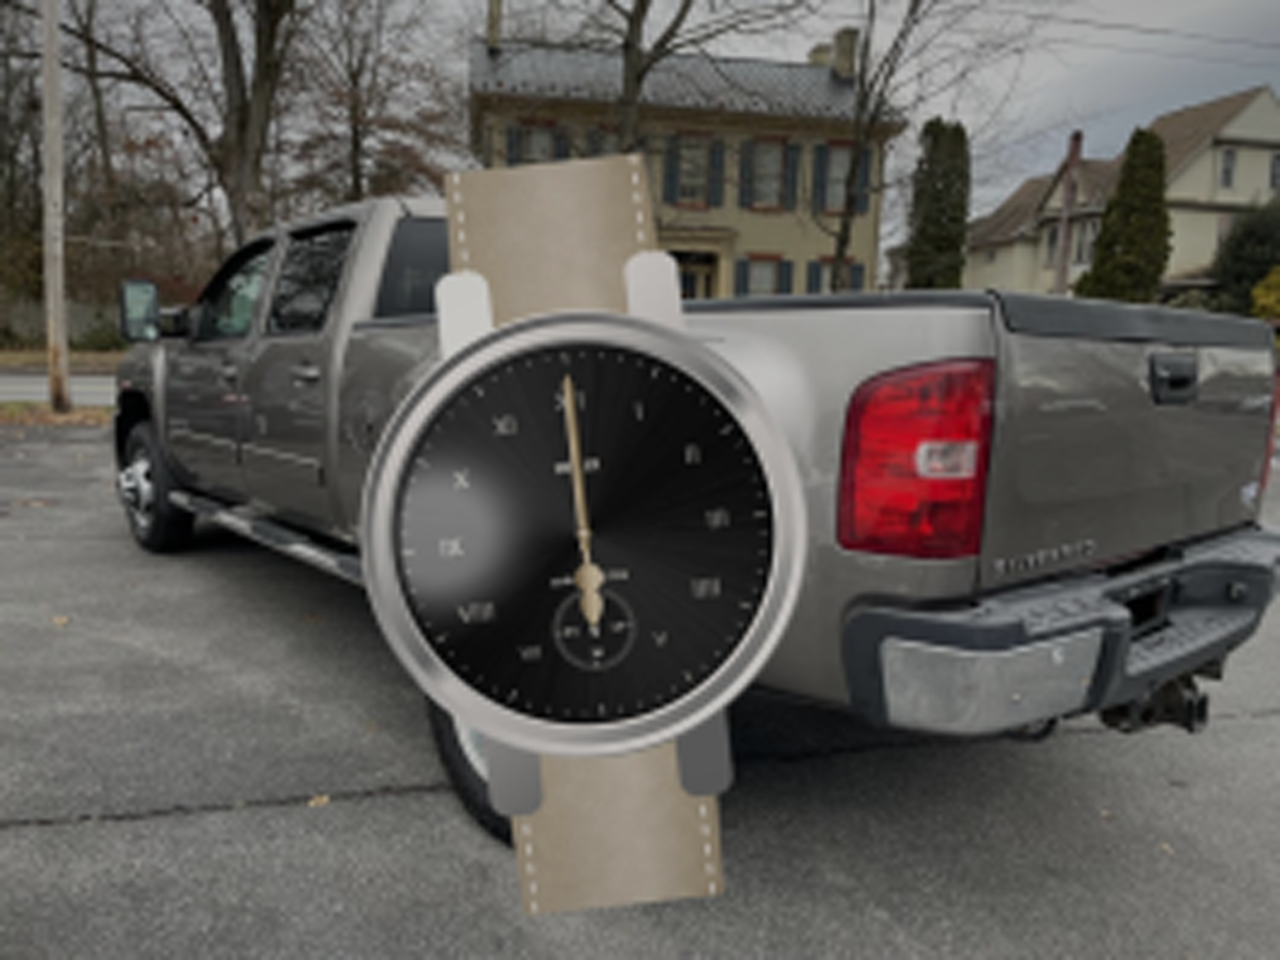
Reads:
6h00
